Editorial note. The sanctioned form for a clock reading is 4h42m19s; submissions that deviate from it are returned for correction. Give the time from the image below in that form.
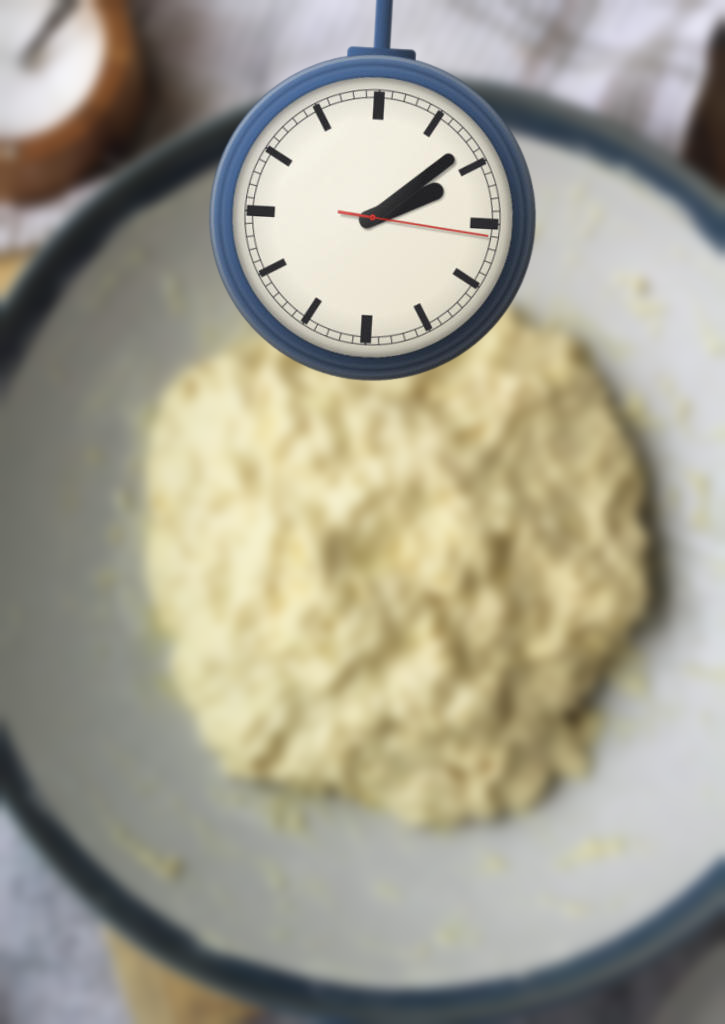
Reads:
2h08m16s
